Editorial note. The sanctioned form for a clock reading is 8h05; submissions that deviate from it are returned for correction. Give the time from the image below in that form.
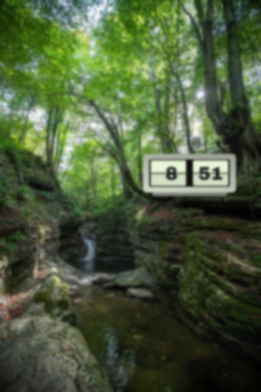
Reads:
8h51
